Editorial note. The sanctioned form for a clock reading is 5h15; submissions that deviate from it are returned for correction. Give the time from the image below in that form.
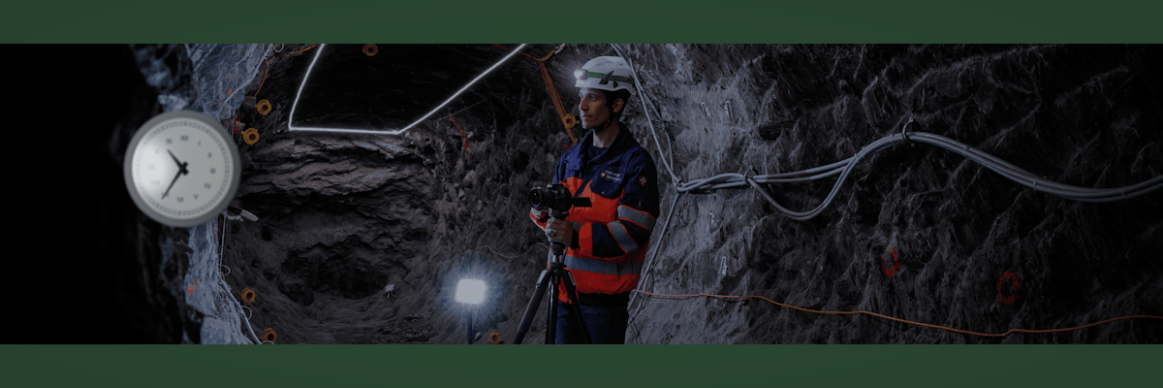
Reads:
10h35
